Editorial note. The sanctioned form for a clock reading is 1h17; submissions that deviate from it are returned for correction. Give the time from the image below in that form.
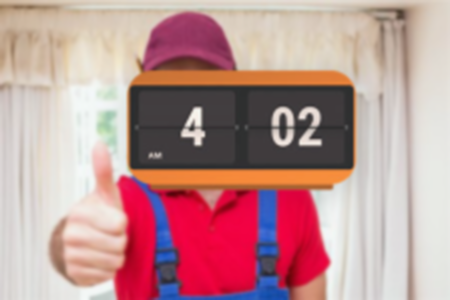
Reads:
4h02
